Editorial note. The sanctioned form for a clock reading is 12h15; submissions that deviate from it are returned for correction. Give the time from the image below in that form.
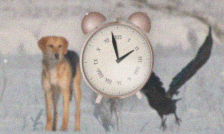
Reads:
1h58
